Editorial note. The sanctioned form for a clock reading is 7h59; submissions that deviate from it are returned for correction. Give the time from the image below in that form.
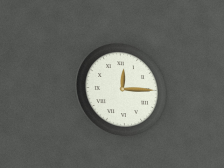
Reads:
12h15
